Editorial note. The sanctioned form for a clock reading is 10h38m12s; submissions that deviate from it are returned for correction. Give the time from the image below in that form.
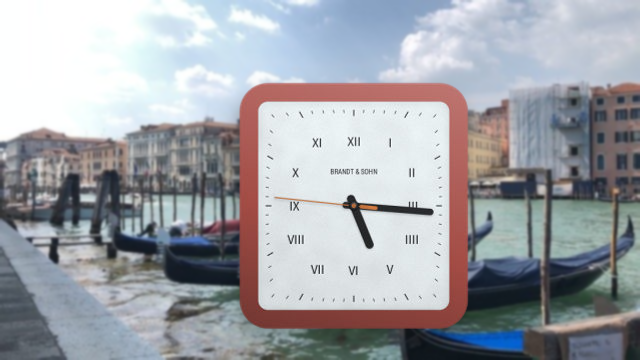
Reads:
5h15m46s
